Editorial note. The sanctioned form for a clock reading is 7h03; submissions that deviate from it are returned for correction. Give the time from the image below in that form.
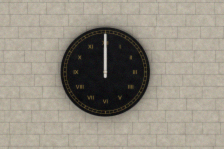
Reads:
12h00
